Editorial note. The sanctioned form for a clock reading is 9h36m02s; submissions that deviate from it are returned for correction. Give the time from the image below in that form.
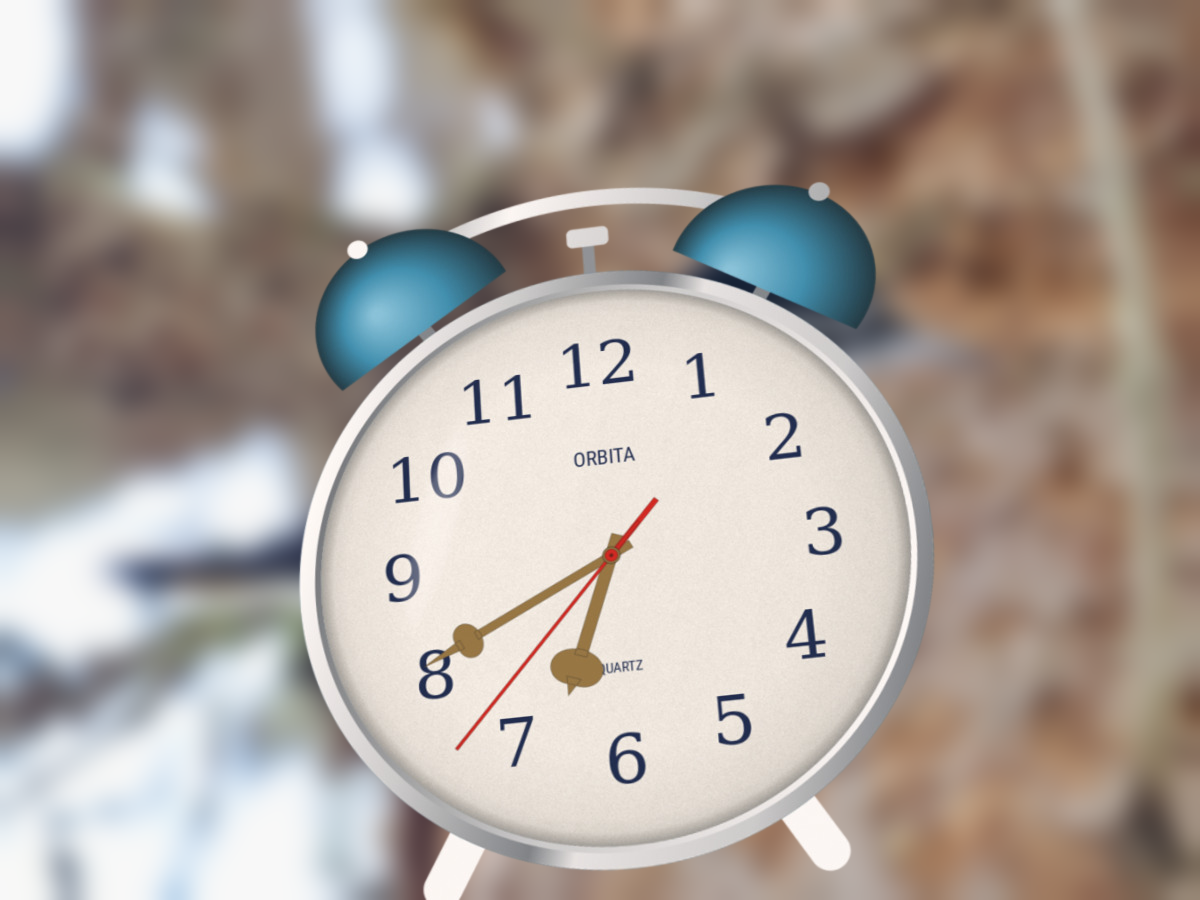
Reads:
6h40m37s
